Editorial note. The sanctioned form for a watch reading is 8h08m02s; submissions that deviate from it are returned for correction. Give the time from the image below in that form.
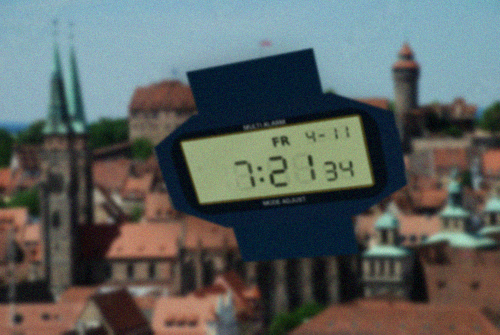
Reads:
7h21m34s
